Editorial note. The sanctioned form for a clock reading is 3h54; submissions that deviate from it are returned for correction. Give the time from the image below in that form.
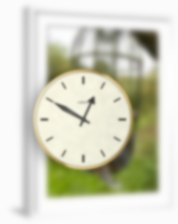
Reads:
12h50
